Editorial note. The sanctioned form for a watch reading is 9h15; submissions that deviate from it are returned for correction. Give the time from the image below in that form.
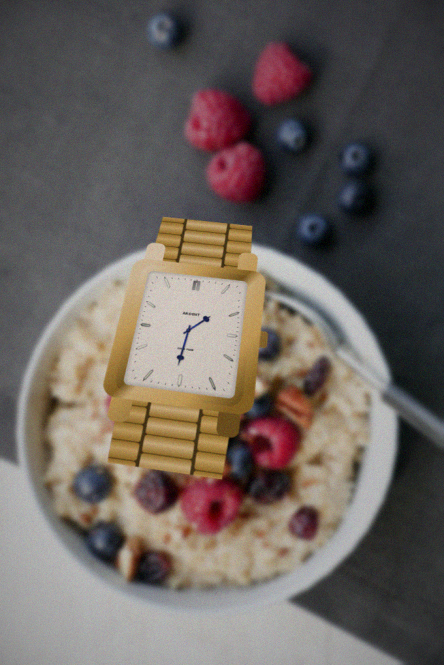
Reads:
1h31
